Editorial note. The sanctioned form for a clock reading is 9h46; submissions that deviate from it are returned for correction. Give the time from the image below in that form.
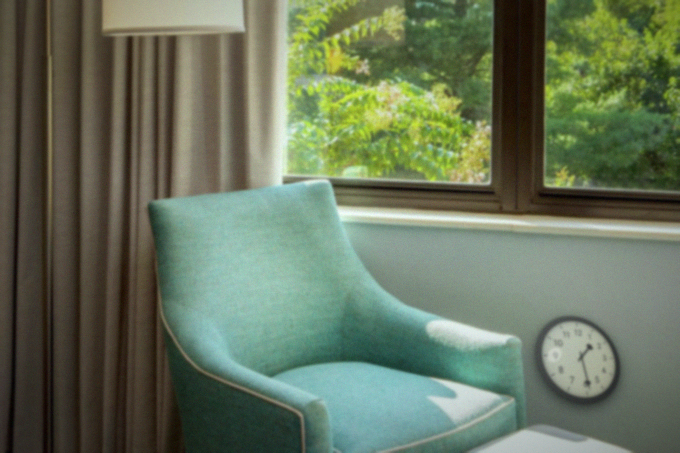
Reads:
1h29
